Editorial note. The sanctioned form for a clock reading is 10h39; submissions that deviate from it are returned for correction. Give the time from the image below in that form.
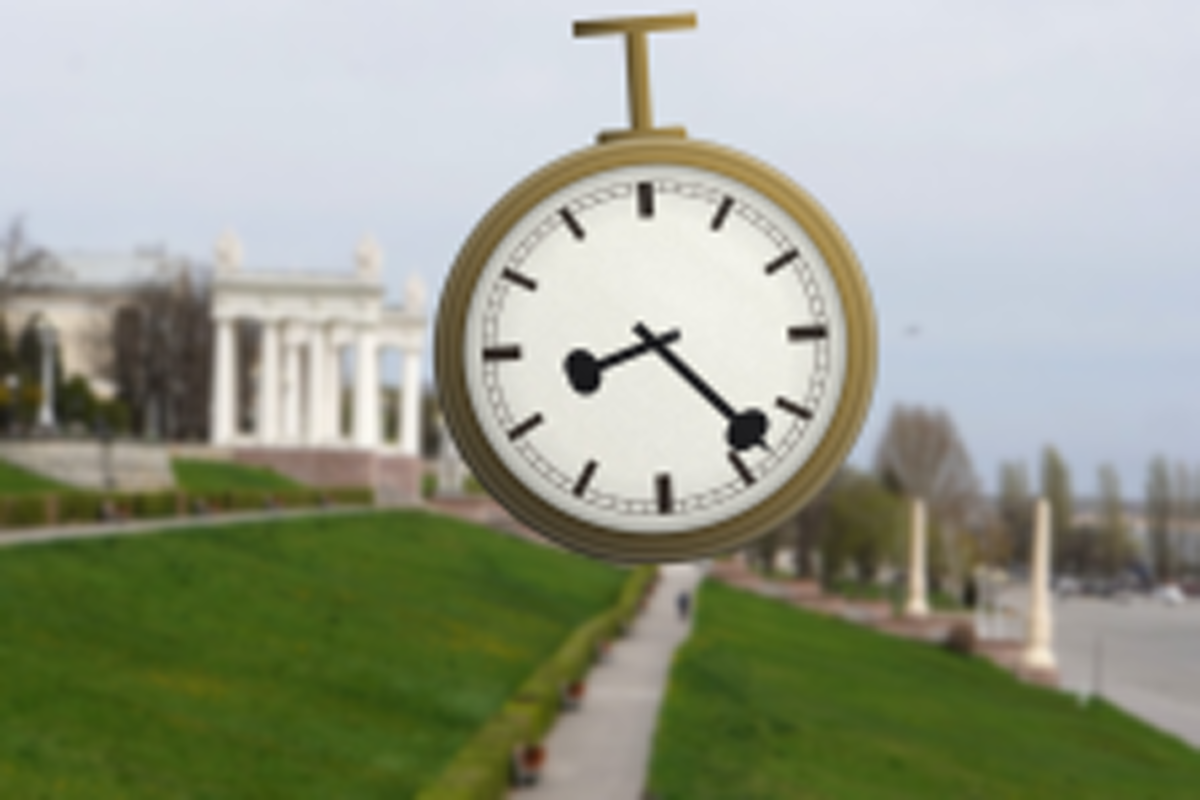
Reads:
8h23
